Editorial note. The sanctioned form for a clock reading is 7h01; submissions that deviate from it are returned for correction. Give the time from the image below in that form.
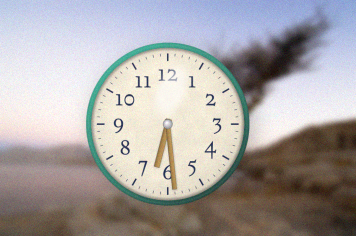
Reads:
6h29
